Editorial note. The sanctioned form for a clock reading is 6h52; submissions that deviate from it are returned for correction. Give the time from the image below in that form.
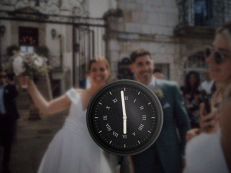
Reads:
5h59
